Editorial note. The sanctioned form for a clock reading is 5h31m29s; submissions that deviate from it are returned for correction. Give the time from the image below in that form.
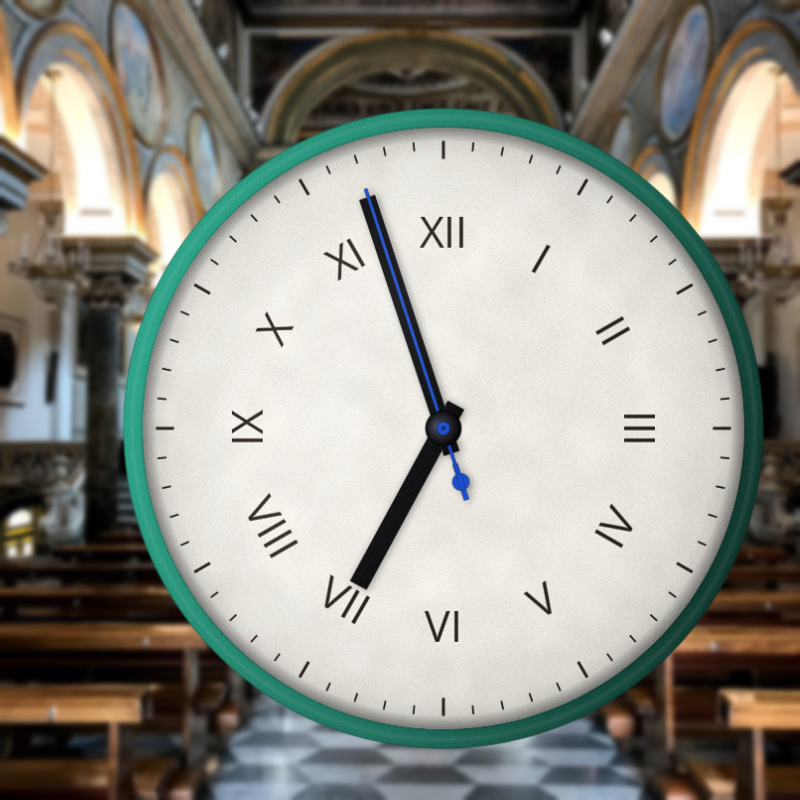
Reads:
6h56m57s
